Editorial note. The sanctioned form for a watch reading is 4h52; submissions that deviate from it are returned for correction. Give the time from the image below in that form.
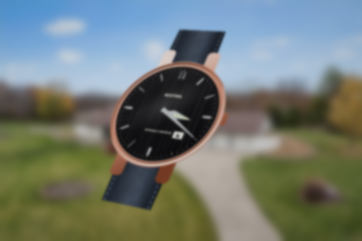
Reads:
3h20
